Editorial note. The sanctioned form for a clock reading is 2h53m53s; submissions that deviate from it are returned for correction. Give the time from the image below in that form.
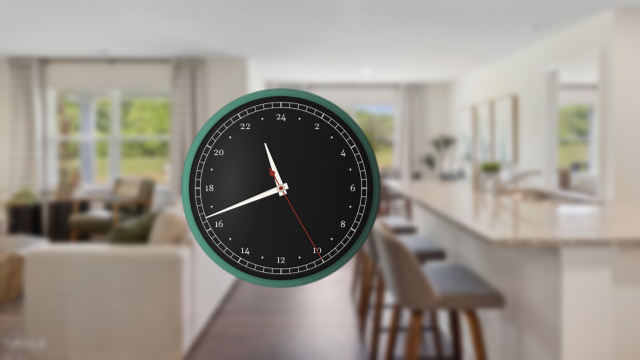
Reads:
22h41m25s
